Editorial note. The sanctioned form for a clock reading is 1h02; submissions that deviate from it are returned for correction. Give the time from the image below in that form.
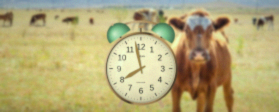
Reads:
7h58
